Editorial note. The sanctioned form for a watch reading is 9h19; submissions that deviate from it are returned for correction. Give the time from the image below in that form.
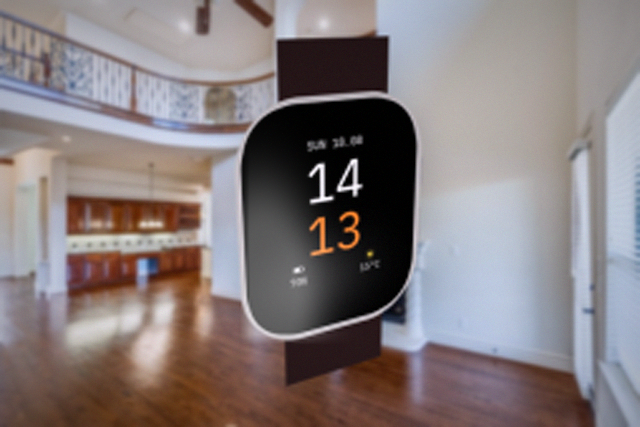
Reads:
14h13
